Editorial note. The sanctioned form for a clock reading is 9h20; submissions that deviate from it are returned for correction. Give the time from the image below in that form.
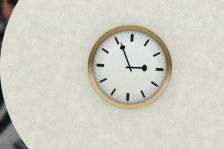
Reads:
2h56
